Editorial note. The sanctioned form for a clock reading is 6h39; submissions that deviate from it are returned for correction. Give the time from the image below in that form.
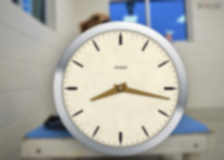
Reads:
8h17
